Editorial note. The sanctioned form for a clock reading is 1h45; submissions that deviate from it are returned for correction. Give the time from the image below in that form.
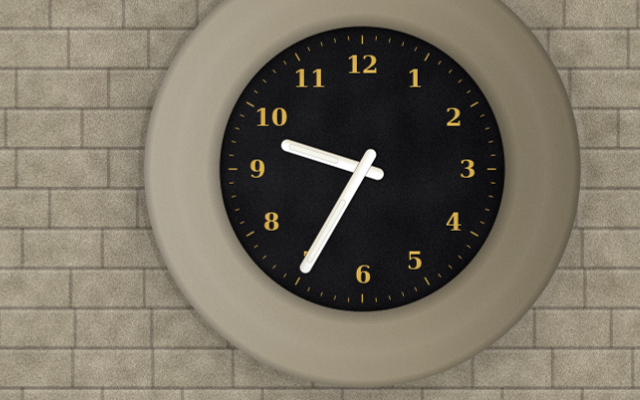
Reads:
9h35
